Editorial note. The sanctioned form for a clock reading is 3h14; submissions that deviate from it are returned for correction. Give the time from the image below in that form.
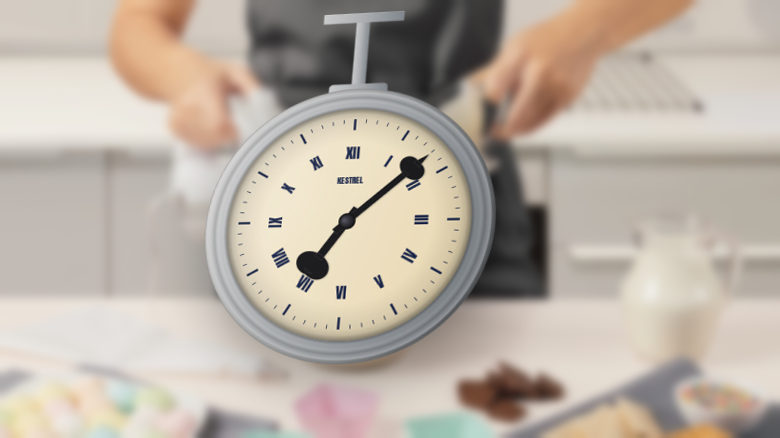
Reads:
7h08
